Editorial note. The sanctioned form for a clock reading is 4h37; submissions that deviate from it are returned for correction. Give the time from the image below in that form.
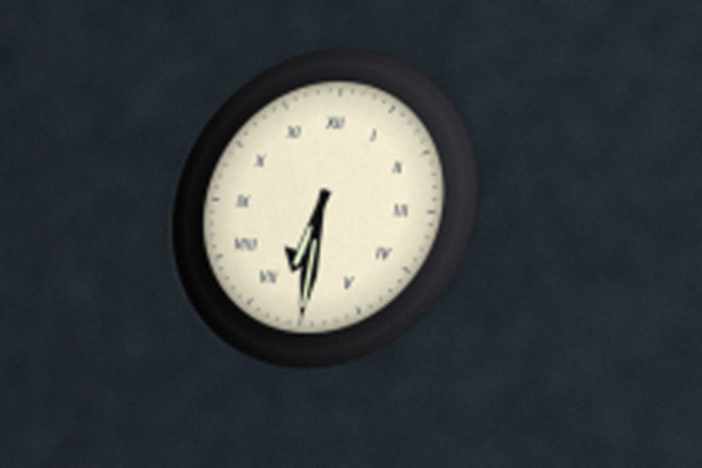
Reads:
6h30
